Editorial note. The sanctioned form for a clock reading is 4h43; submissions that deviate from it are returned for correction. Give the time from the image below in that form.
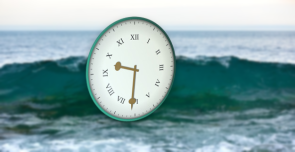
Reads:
9h31
